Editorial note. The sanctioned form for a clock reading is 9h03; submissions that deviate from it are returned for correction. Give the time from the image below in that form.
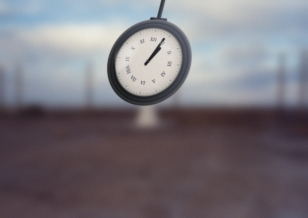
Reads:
1h04
